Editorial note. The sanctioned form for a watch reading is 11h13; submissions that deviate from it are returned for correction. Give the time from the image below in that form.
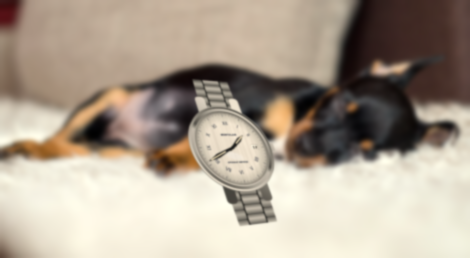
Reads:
1h41
